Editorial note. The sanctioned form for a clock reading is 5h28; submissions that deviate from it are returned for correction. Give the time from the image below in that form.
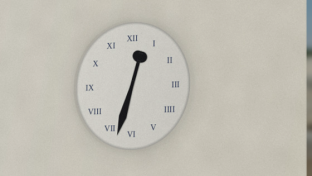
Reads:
12h33
